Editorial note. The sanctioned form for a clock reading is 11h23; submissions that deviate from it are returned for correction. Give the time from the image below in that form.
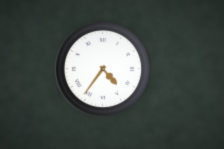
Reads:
4h36
